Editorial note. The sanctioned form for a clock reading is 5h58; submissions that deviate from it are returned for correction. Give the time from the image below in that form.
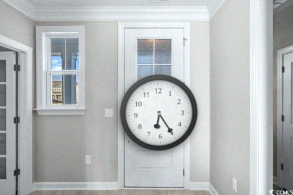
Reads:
6h25
